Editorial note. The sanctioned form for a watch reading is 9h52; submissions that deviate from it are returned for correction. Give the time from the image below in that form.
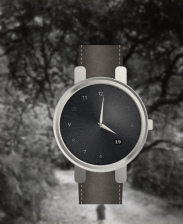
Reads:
4h01
